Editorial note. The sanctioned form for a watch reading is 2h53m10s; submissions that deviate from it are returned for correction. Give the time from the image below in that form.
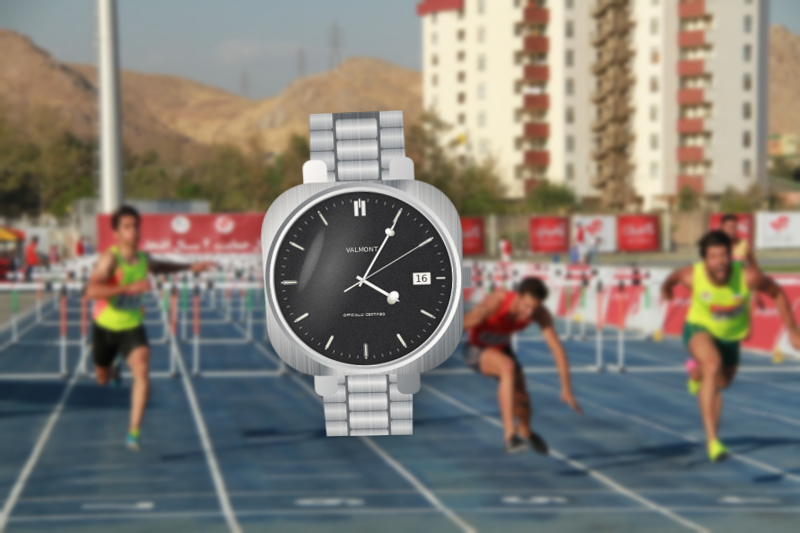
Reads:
4h05m10s
